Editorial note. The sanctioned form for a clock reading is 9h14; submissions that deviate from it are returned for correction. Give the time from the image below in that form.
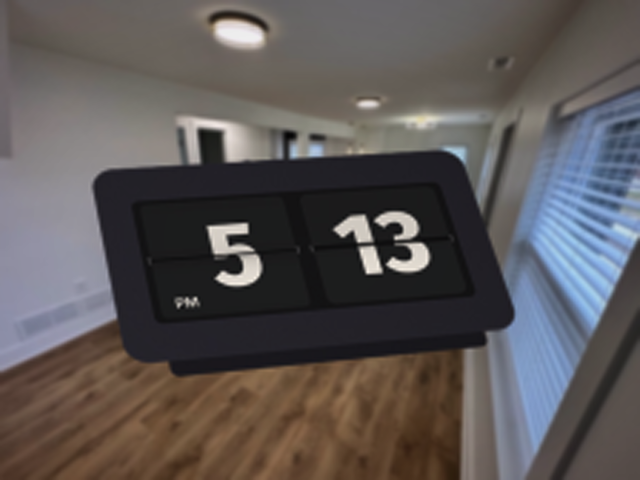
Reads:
5h13
